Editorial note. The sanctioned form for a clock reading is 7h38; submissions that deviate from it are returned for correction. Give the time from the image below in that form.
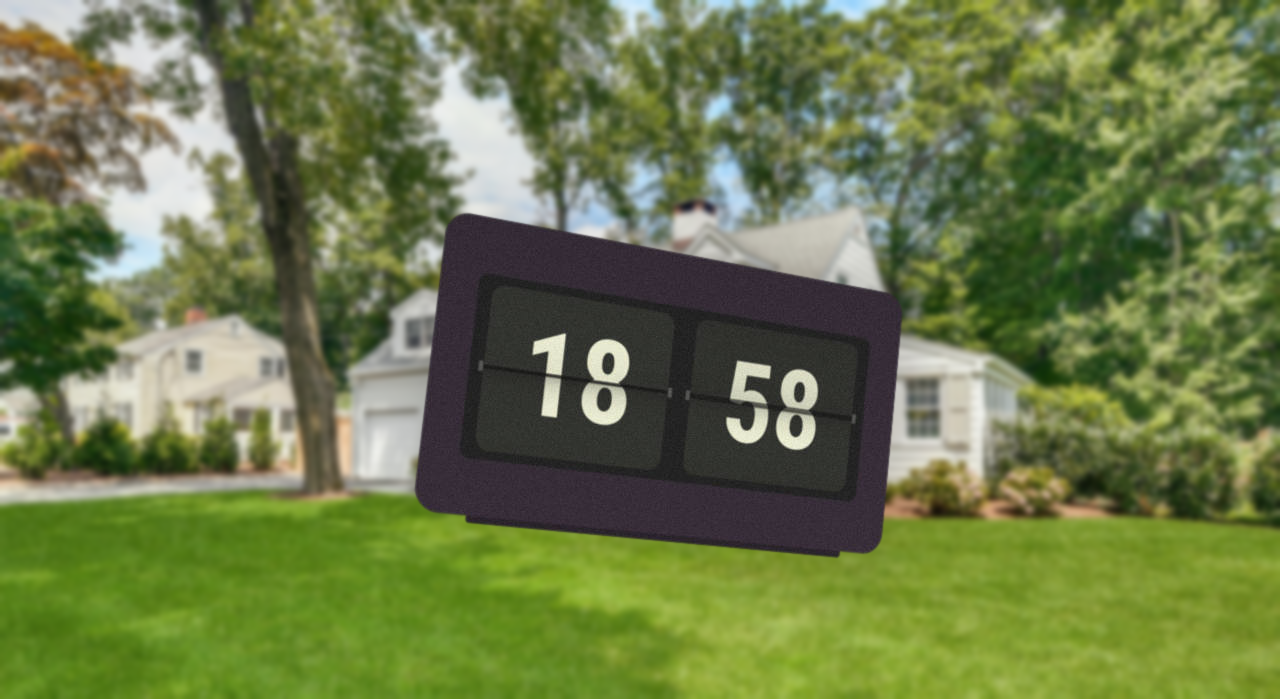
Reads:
18h58
